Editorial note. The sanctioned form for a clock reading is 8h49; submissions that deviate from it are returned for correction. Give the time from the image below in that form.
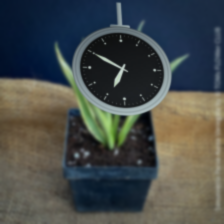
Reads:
6h50
